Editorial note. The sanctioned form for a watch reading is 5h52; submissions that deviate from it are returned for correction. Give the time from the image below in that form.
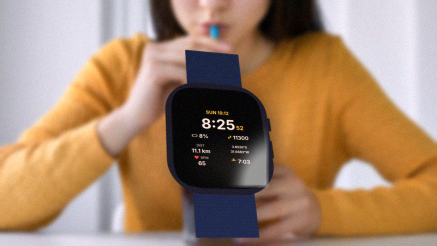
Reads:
8h25
